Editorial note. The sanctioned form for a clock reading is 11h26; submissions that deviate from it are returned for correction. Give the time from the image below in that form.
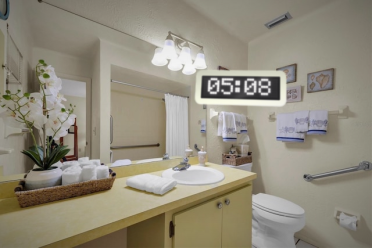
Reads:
5h08
